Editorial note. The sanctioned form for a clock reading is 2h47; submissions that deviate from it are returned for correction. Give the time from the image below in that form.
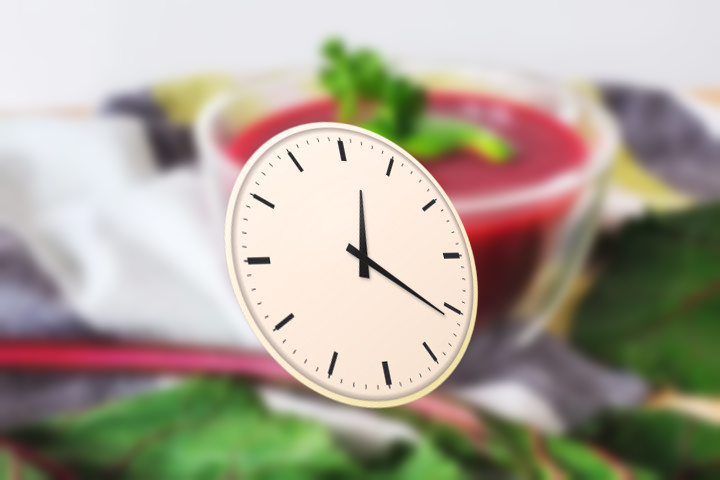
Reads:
12h21
